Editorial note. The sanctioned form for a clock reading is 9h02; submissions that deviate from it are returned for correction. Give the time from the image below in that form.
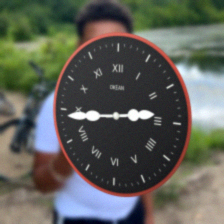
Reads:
2h44
